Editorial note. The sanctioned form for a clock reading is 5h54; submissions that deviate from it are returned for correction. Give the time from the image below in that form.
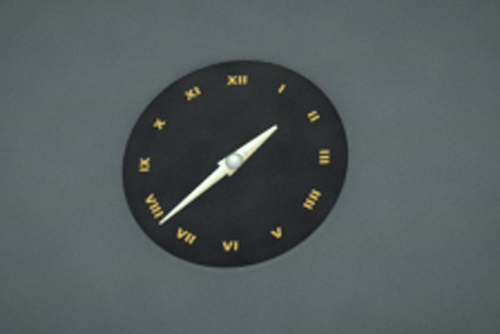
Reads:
1h38
